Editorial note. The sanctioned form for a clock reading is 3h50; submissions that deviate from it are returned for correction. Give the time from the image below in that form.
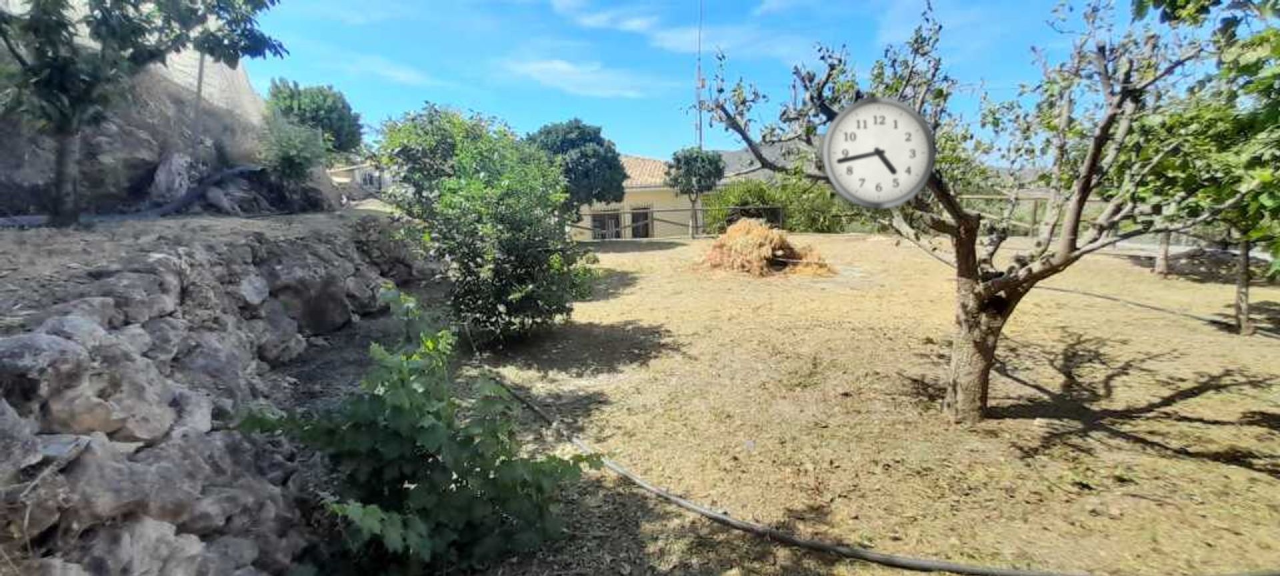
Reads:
4h43
